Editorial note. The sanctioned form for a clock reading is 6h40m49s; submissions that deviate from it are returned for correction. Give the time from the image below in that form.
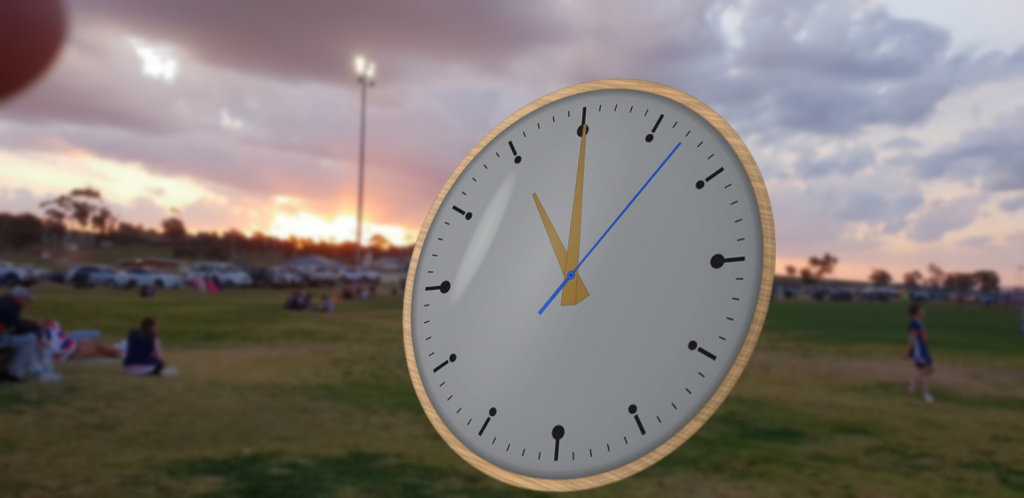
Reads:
11h00m07s
